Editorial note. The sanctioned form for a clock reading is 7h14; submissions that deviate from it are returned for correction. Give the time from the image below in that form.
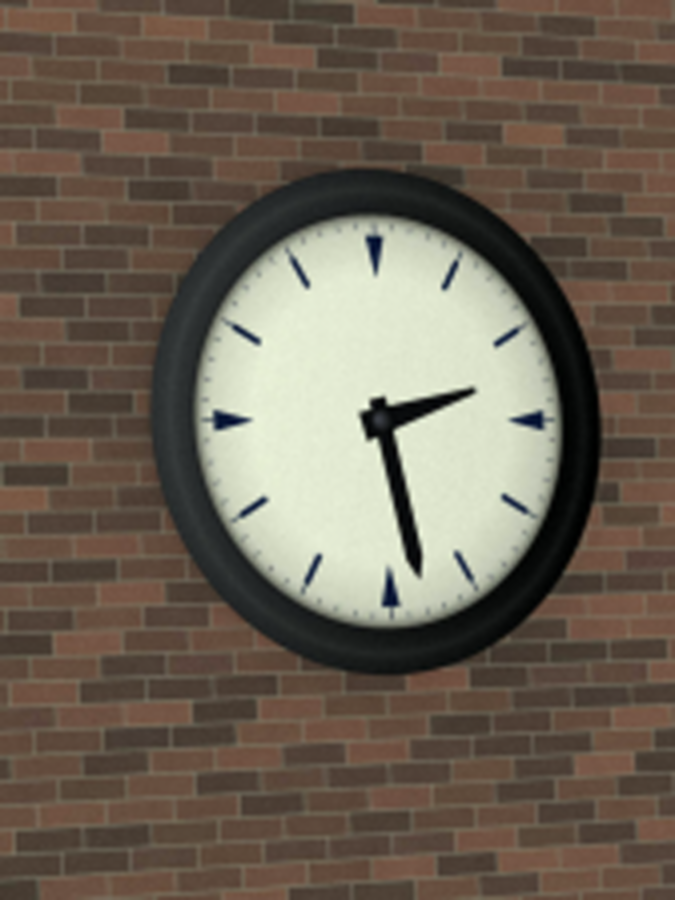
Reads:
2h28
